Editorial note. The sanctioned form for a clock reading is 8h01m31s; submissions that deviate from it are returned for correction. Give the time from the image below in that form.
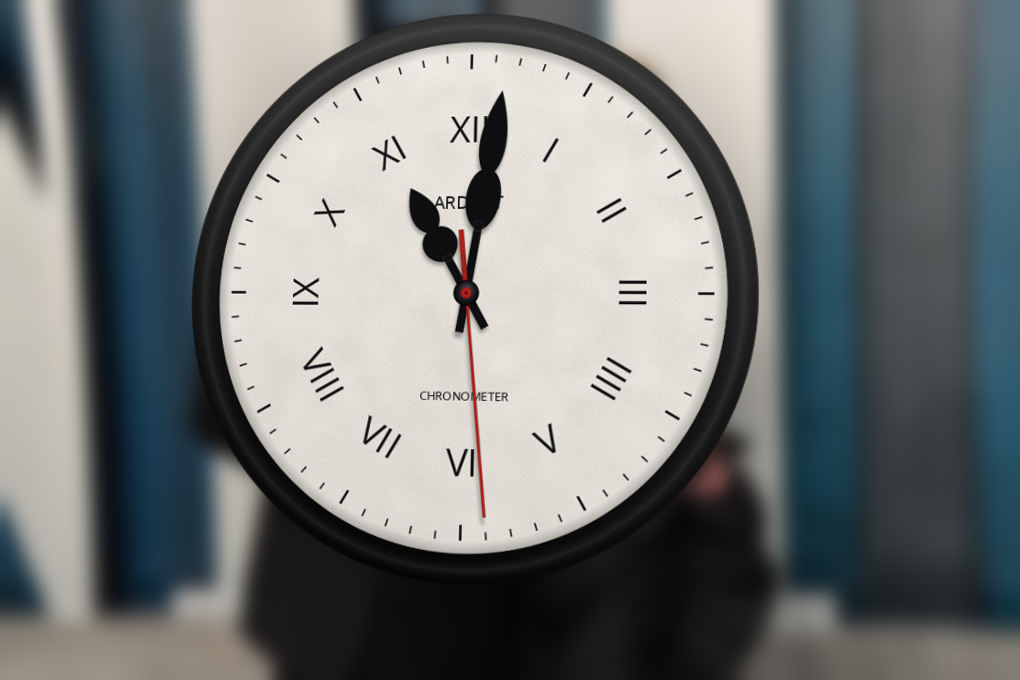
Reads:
11h01m29s
